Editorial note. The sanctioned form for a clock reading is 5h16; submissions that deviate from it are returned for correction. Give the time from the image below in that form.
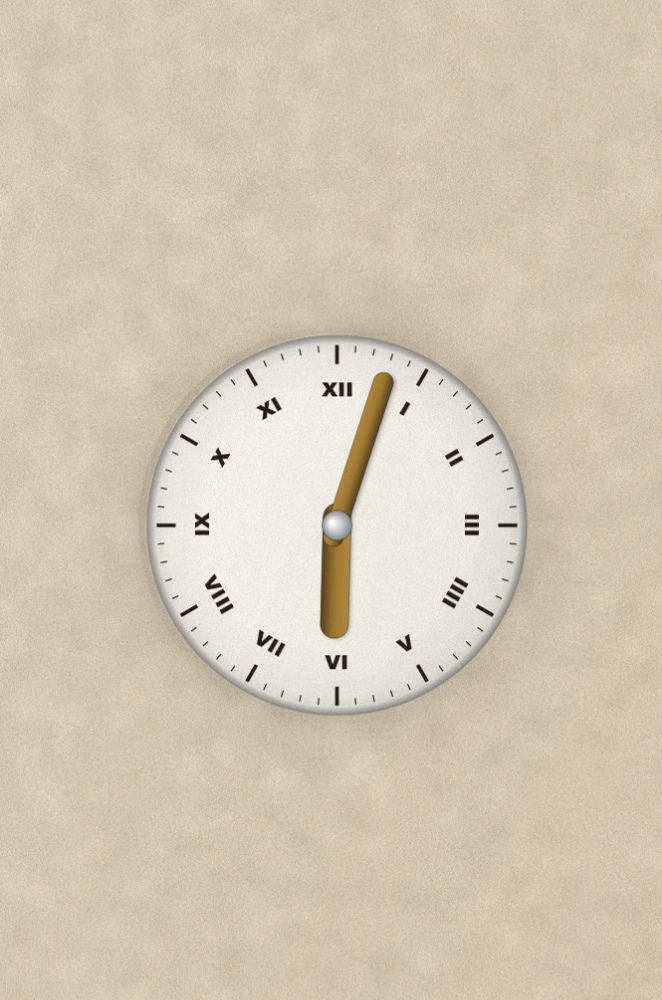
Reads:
6h03
